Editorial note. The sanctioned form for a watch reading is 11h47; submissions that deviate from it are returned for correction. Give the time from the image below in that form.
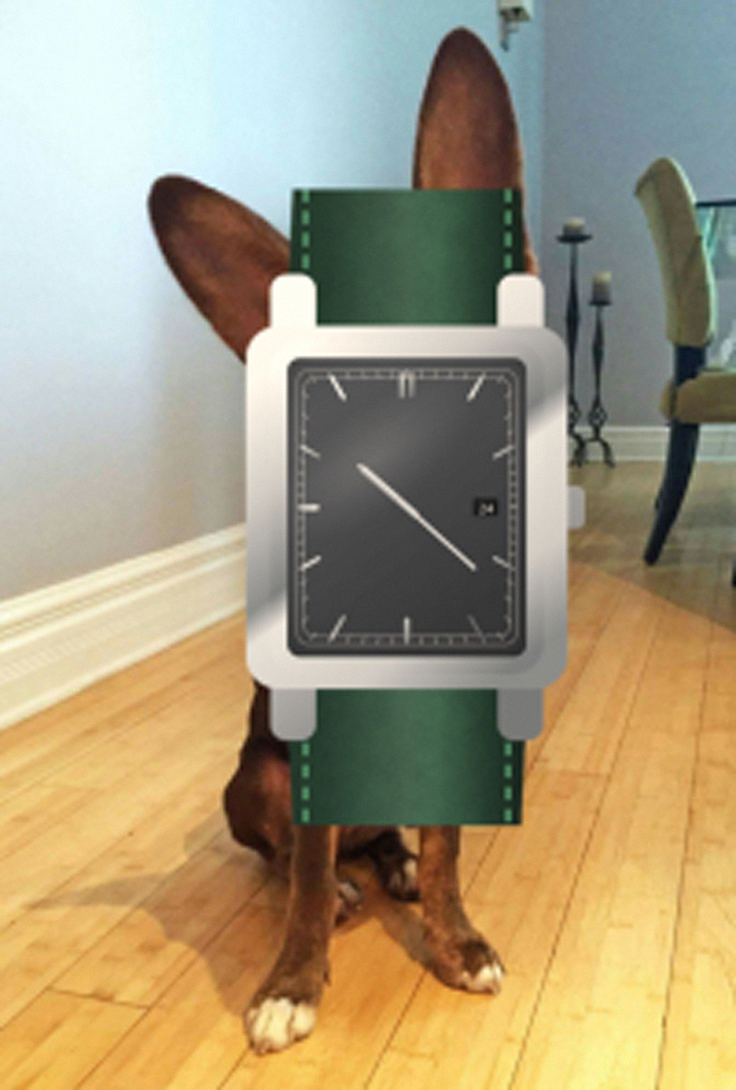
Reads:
10h22
